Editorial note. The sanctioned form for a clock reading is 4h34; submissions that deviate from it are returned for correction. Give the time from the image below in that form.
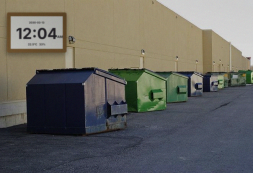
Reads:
12h04
